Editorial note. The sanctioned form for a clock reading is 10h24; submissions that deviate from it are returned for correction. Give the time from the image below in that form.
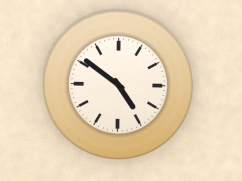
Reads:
4h51
